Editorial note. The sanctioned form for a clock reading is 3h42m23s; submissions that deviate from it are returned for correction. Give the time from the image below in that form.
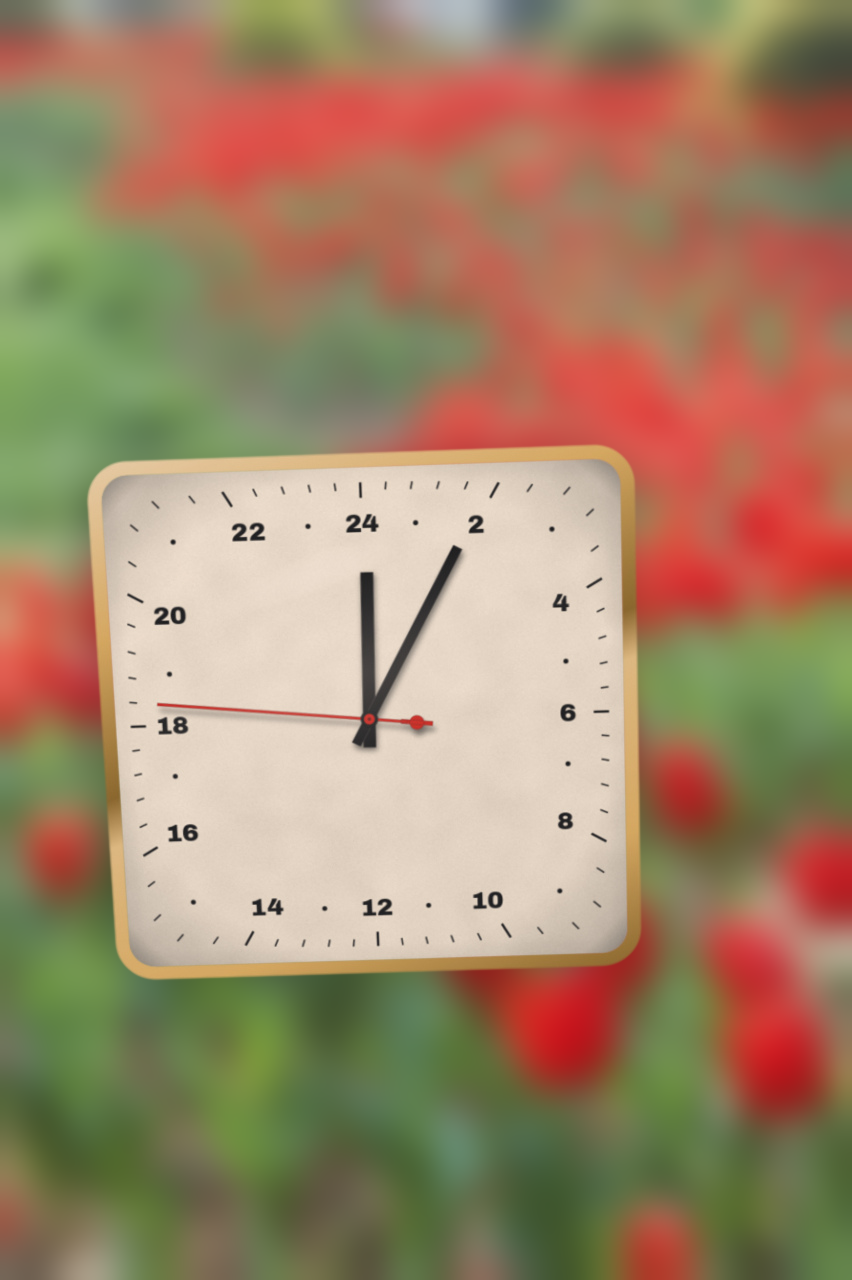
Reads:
0h04m46s
